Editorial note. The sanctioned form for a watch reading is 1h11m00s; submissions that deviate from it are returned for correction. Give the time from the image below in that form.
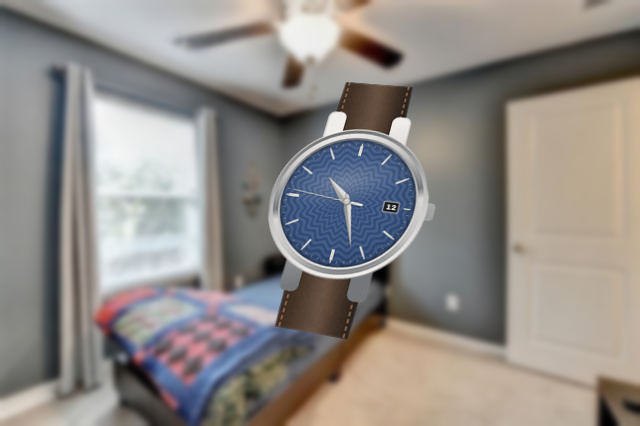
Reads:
10h26m46s
